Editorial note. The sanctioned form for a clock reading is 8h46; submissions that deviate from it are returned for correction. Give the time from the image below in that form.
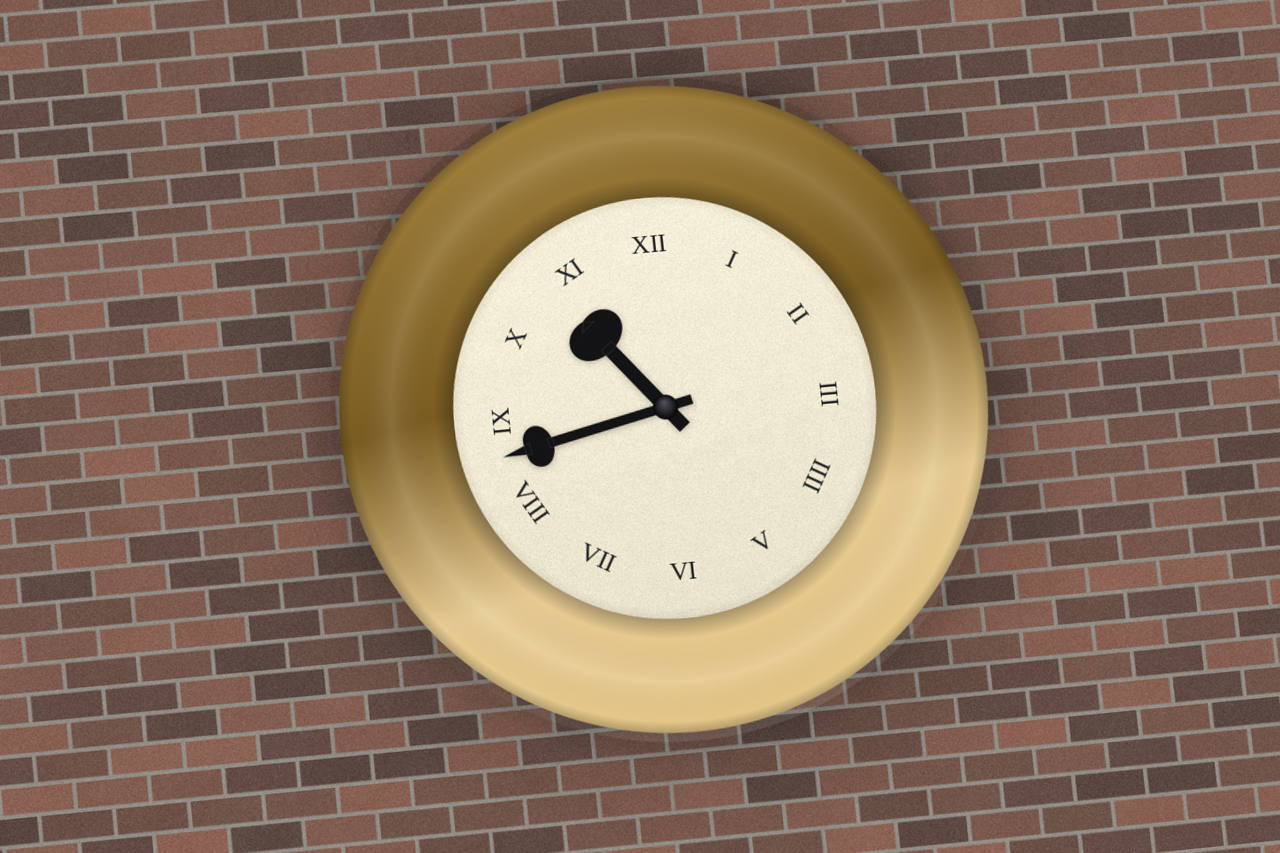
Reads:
10h43
